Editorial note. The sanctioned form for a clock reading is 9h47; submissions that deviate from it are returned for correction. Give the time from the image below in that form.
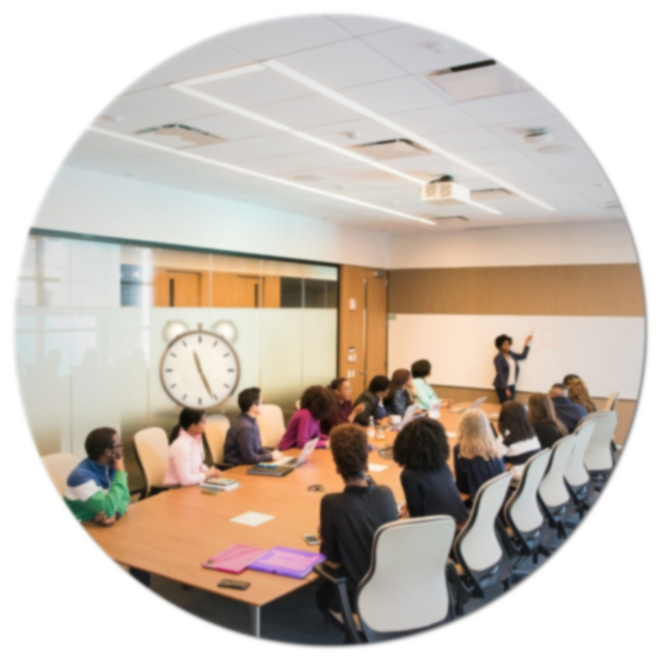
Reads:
11h26
